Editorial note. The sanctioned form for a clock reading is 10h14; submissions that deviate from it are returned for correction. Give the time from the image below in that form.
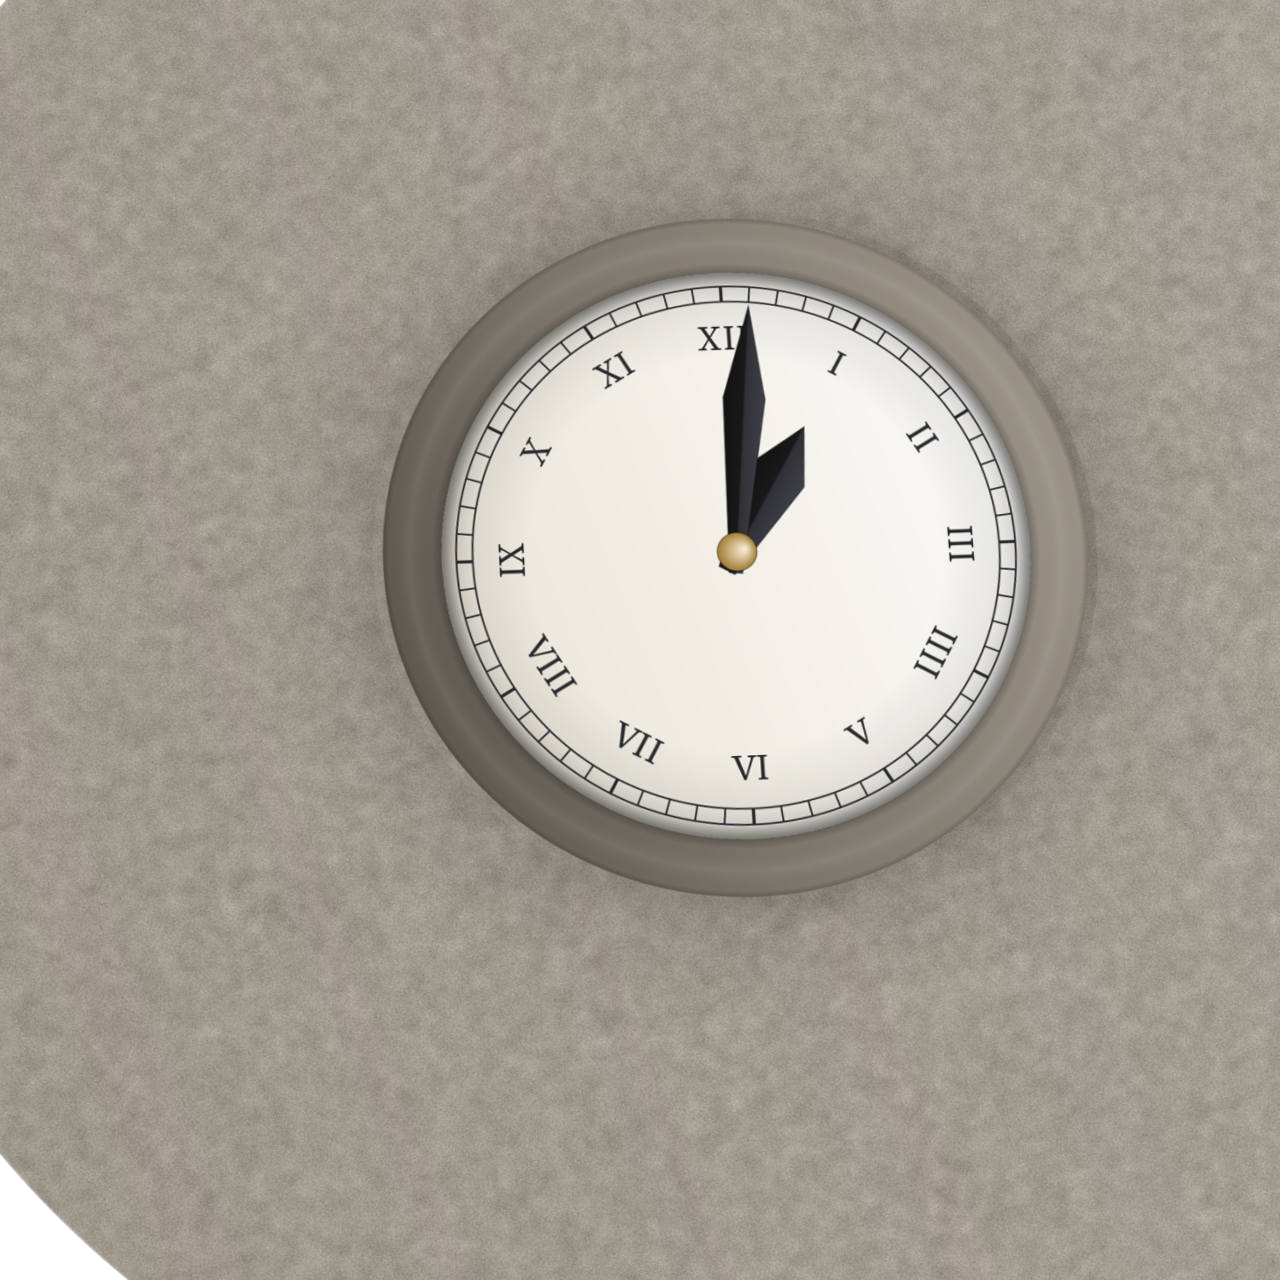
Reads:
1h01
